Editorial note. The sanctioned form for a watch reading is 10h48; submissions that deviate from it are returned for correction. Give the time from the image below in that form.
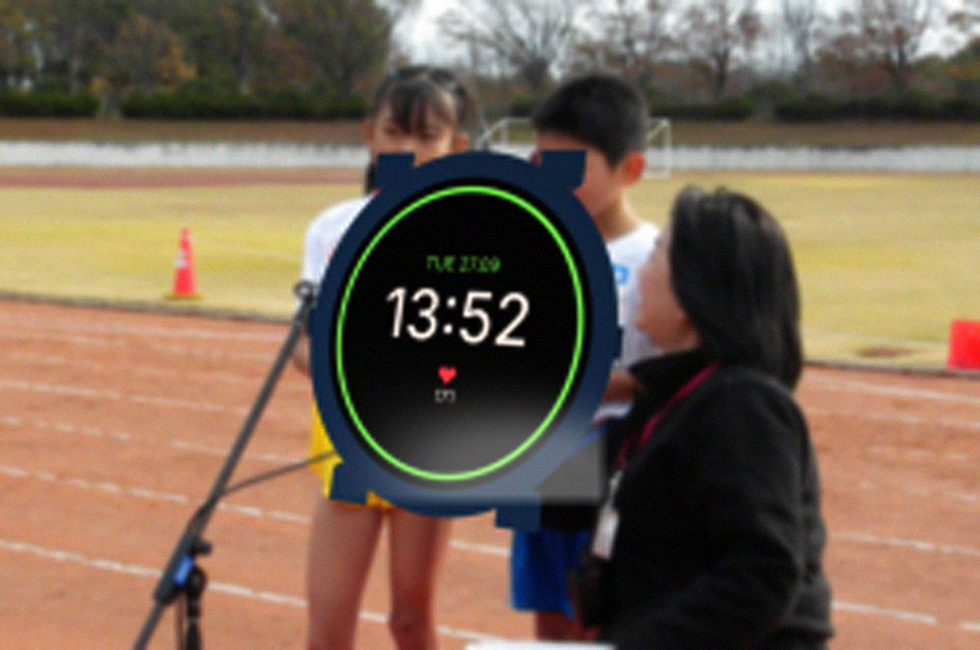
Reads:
13h52
